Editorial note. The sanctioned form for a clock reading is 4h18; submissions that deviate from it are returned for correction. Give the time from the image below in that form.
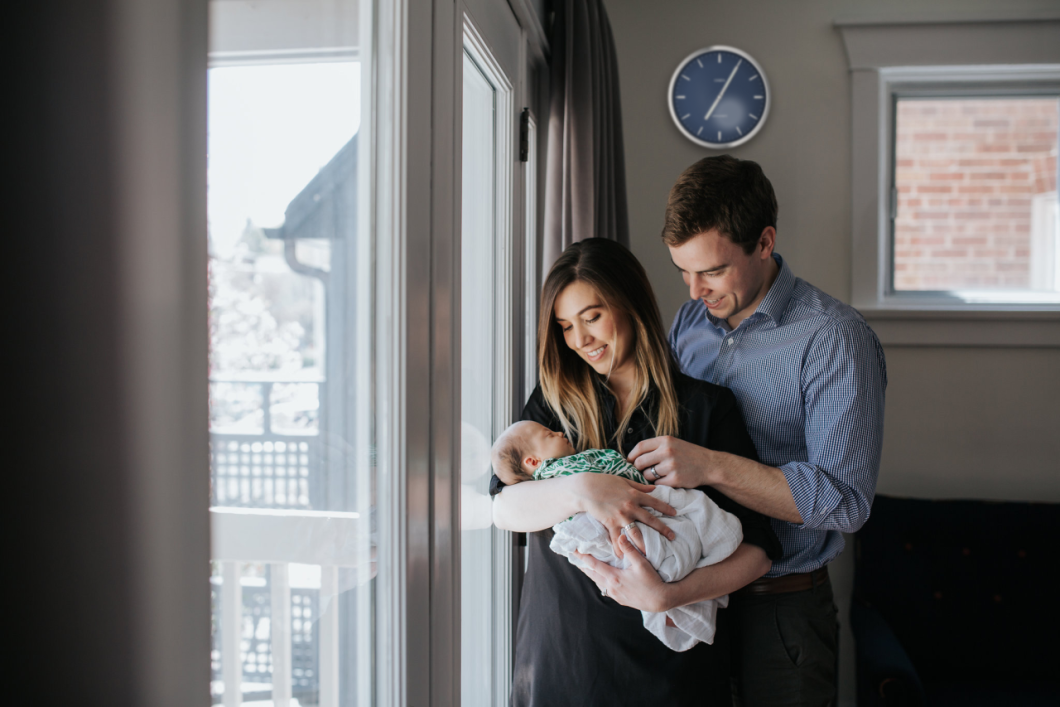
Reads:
7h05
